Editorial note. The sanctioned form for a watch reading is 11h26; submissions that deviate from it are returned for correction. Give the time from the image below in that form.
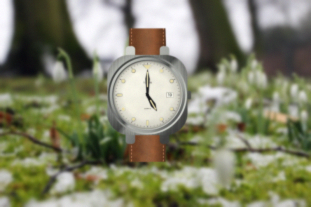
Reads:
5h00
